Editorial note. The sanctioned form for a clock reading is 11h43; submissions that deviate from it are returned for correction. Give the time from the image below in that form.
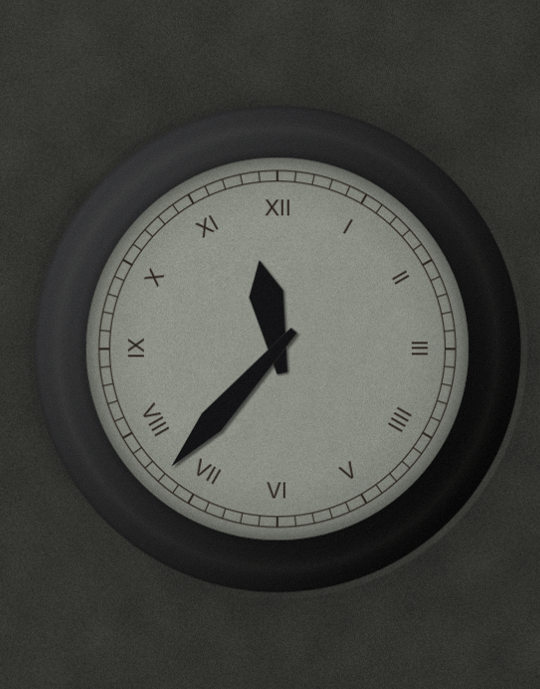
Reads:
11h37
